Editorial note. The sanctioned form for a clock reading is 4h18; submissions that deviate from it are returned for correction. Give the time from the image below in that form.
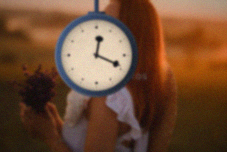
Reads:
12h19
